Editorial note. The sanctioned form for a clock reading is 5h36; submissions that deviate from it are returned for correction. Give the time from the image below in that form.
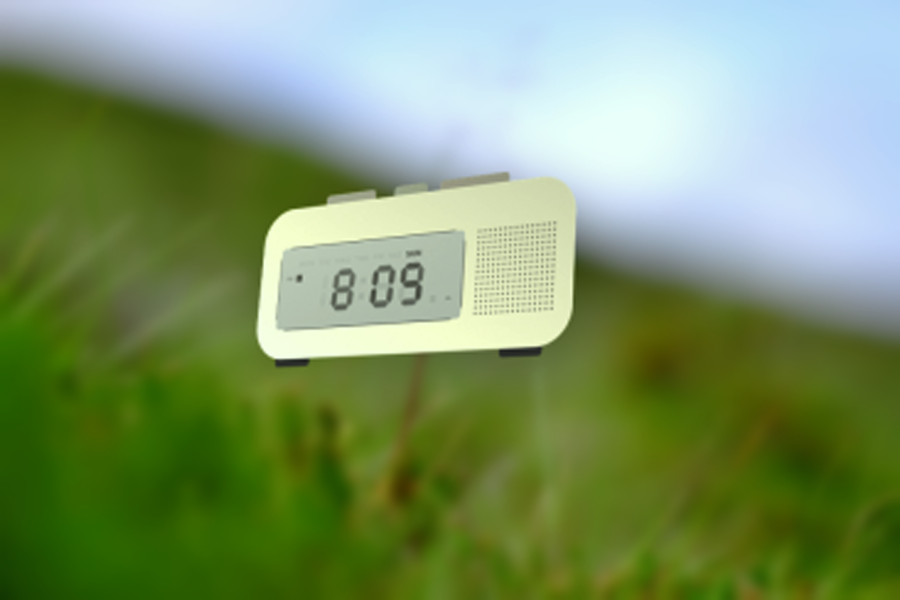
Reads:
8h09
